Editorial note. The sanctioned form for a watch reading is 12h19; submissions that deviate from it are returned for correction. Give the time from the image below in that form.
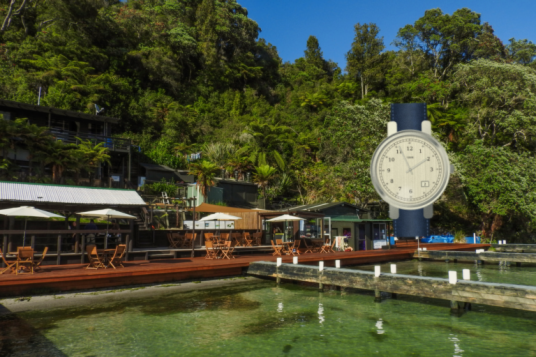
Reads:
1h56
